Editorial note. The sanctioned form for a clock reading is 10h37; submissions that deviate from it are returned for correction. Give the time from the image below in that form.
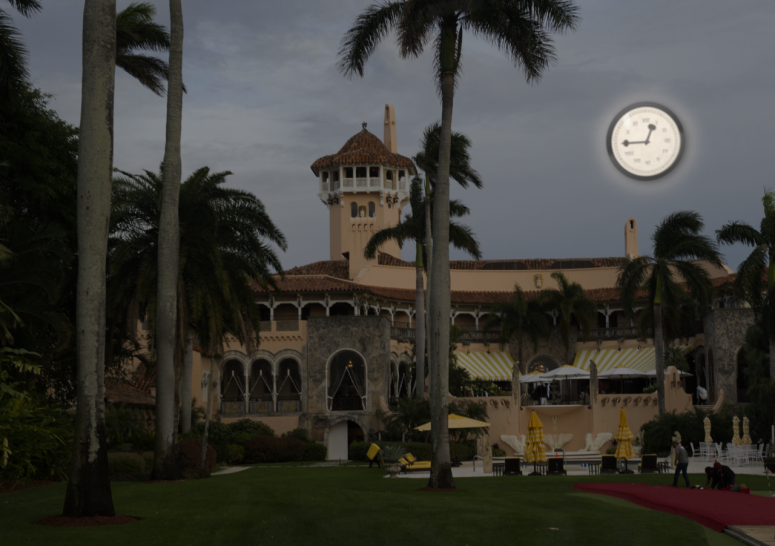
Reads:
12h45
